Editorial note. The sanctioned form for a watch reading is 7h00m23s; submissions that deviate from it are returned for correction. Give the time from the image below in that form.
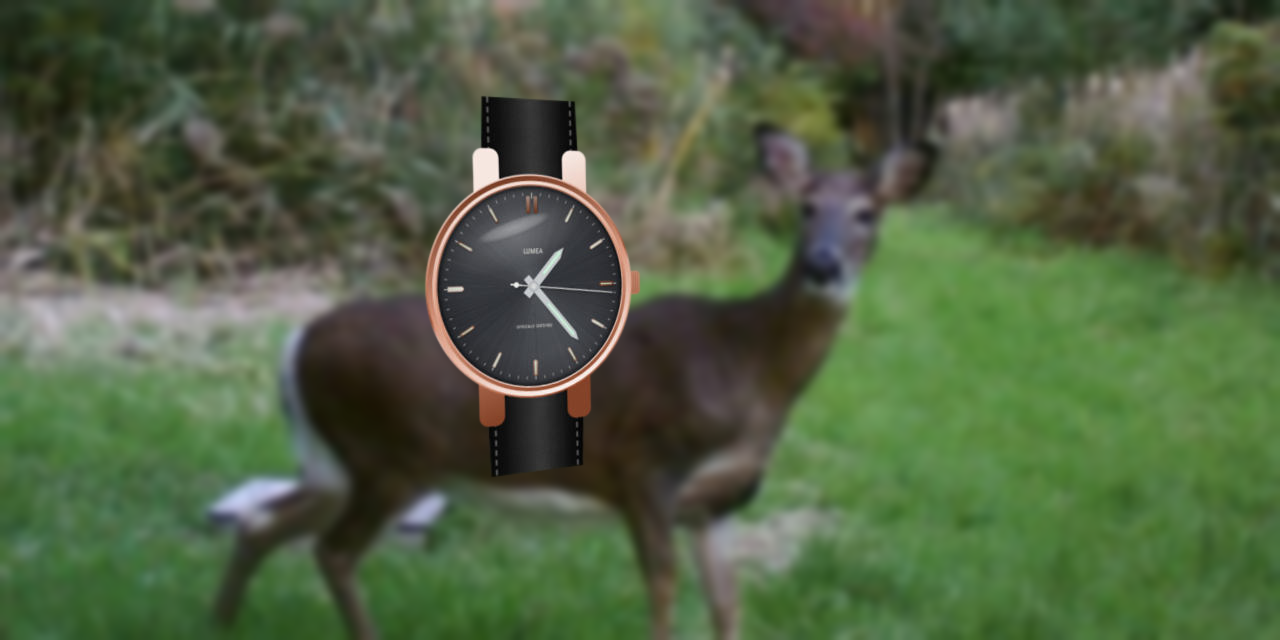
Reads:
1h23m16s
